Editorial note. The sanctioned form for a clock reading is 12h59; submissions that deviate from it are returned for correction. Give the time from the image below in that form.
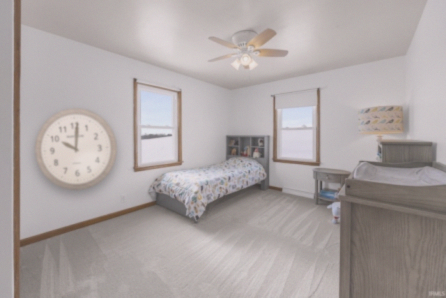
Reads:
10h01
